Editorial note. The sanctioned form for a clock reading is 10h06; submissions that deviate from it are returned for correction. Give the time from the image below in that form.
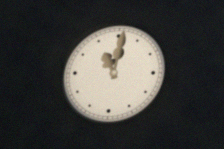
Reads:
11h01
